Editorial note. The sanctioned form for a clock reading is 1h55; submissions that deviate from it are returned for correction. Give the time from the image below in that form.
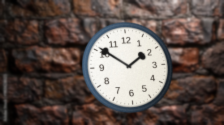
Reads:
1h51
